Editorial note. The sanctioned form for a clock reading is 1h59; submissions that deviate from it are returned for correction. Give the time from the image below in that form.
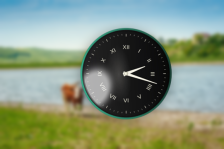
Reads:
2h18
